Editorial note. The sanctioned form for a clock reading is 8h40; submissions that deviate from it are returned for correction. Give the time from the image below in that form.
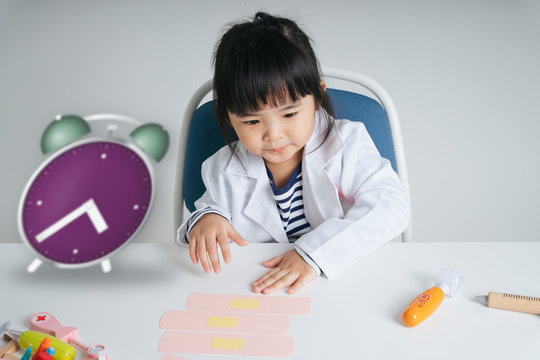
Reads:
4h38
